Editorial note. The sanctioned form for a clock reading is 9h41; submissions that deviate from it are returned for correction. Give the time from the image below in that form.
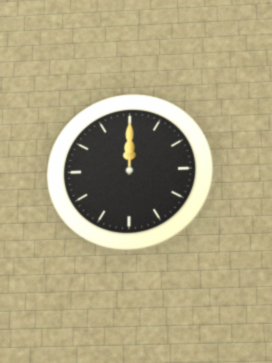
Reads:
12h00
